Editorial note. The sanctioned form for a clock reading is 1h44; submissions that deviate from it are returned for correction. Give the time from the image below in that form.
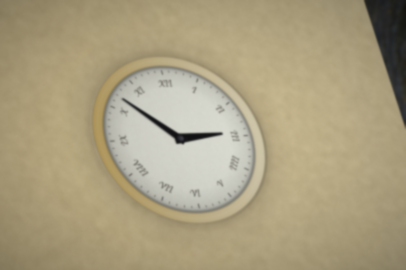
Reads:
2h52
